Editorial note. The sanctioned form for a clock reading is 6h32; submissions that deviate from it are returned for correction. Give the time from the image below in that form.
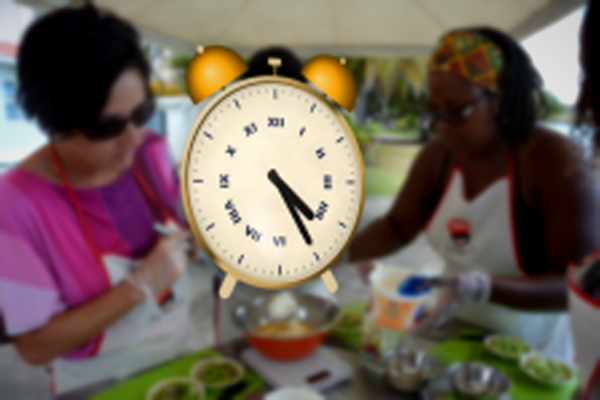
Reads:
4h25
